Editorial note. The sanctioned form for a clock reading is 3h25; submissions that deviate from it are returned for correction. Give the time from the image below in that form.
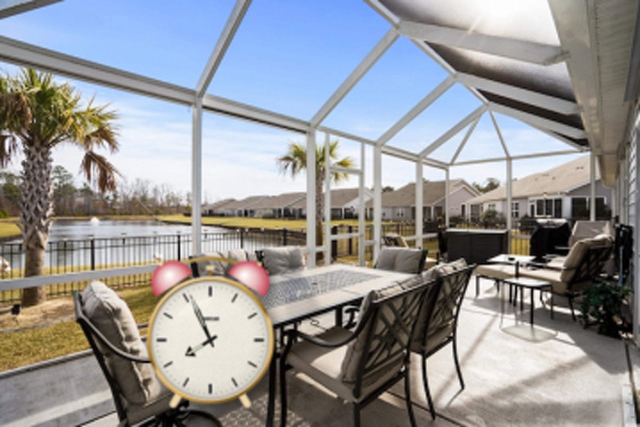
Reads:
7h56
